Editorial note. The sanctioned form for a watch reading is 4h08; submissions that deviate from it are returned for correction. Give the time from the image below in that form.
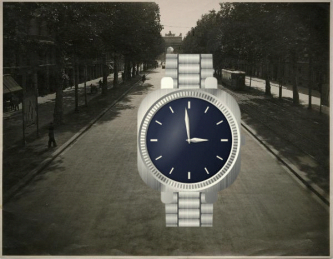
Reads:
2h59
